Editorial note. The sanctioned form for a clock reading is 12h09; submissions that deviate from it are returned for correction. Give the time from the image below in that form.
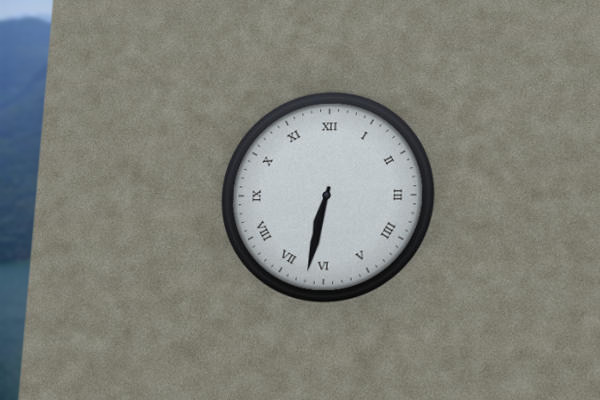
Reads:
6h32
